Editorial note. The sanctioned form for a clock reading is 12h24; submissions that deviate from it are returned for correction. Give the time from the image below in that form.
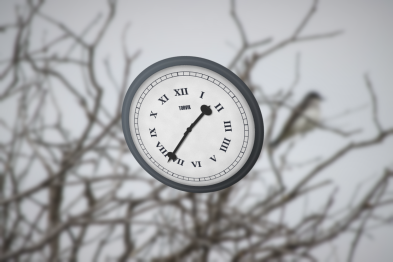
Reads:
1h37
